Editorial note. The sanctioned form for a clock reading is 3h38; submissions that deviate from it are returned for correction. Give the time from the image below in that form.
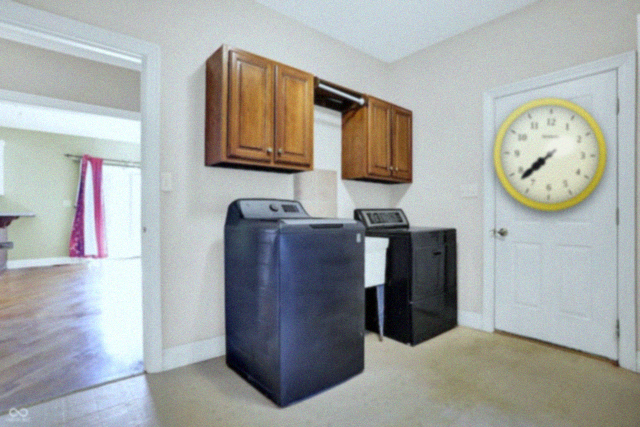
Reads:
7h38
